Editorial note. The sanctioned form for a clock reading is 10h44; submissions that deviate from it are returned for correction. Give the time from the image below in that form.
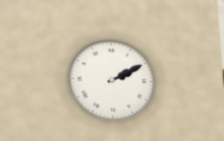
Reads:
2h10
